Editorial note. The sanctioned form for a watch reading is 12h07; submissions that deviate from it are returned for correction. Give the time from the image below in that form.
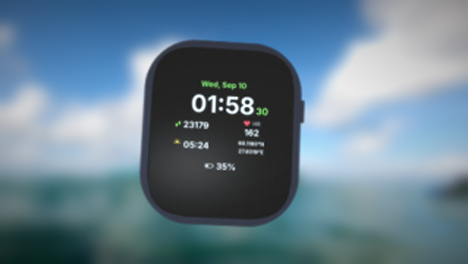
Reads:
1h58
